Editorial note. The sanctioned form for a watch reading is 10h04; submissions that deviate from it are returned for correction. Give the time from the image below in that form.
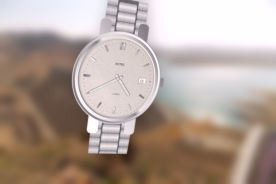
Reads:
4h40
